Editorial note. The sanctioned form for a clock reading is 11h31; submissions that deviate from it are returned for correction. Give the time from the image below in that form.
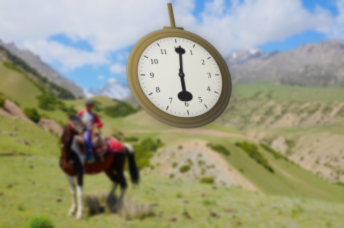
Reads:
6h01
